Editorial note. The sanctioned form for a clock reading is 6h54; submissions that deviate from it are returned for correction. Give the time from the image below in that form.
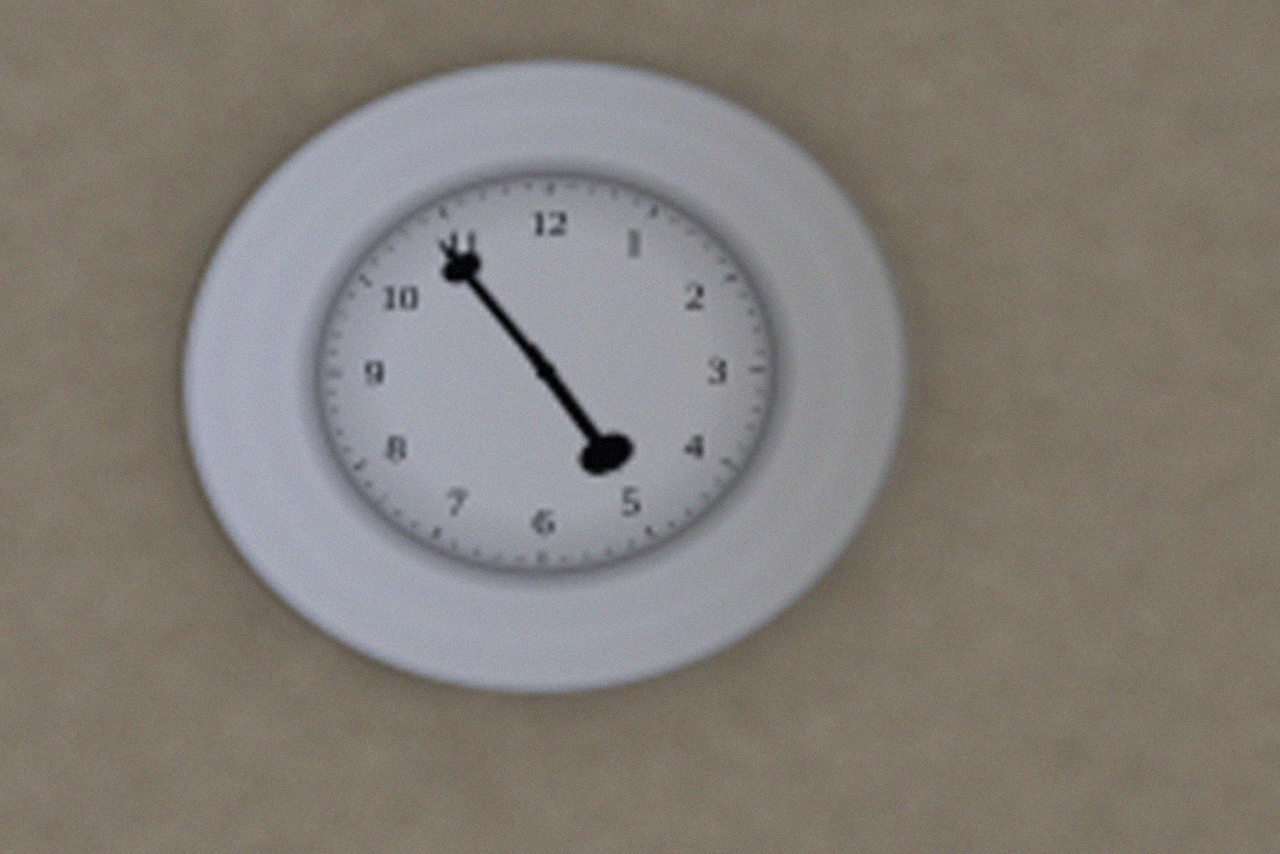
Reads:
4h54
